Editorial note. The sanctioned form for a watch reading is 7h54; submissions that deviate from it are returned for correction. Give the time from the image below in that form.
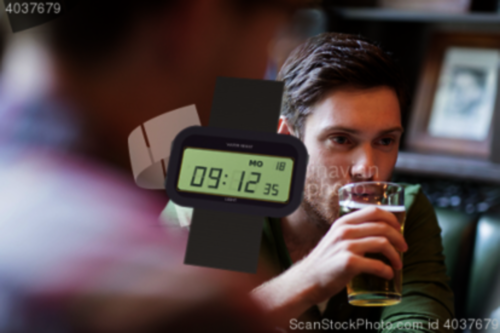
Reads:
9h12
